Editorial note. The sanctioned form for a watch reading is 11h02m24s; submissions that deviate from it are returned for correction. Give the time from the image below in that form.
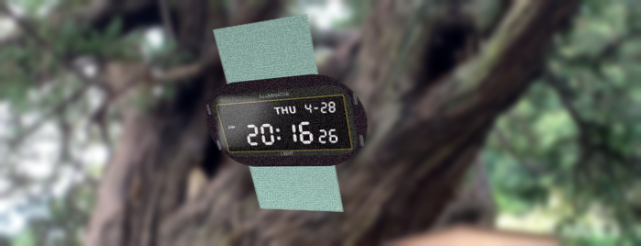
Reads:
20h16m26s
